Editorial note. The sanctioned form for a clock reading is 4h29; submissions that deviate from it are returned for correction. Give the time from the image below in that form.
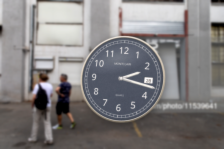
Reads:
2h17
